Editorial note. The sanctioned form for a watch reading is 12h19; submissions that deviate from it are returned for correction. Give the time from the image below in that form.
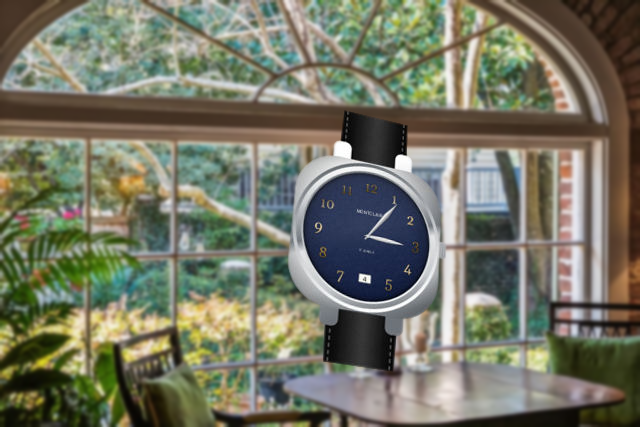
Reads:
3h06
